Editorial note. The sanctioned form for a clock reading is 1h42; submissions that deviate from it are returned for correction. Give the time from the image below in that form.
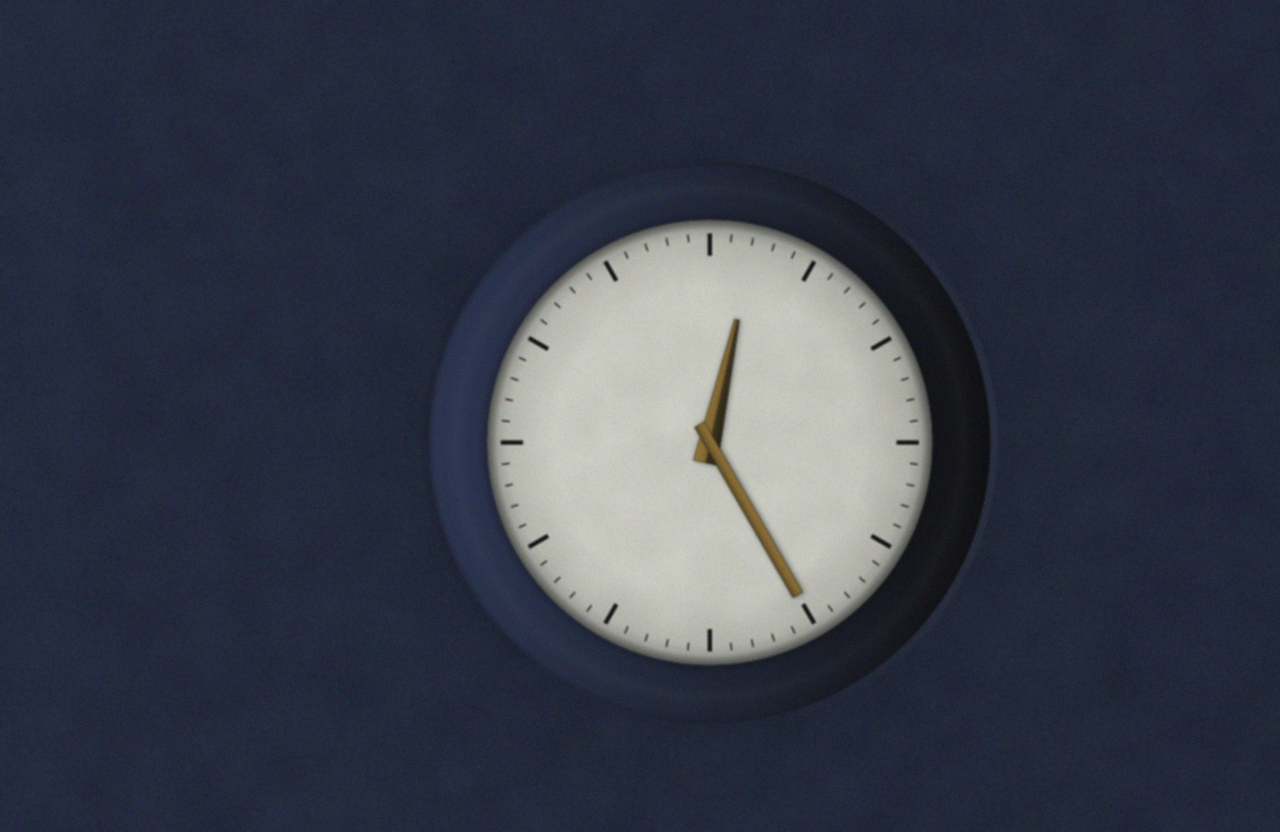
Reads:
12h25
